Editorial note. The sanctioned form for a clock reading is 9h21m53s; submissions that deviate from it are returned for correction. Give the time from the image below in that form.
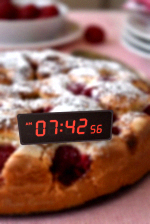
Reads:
7h42m56s
